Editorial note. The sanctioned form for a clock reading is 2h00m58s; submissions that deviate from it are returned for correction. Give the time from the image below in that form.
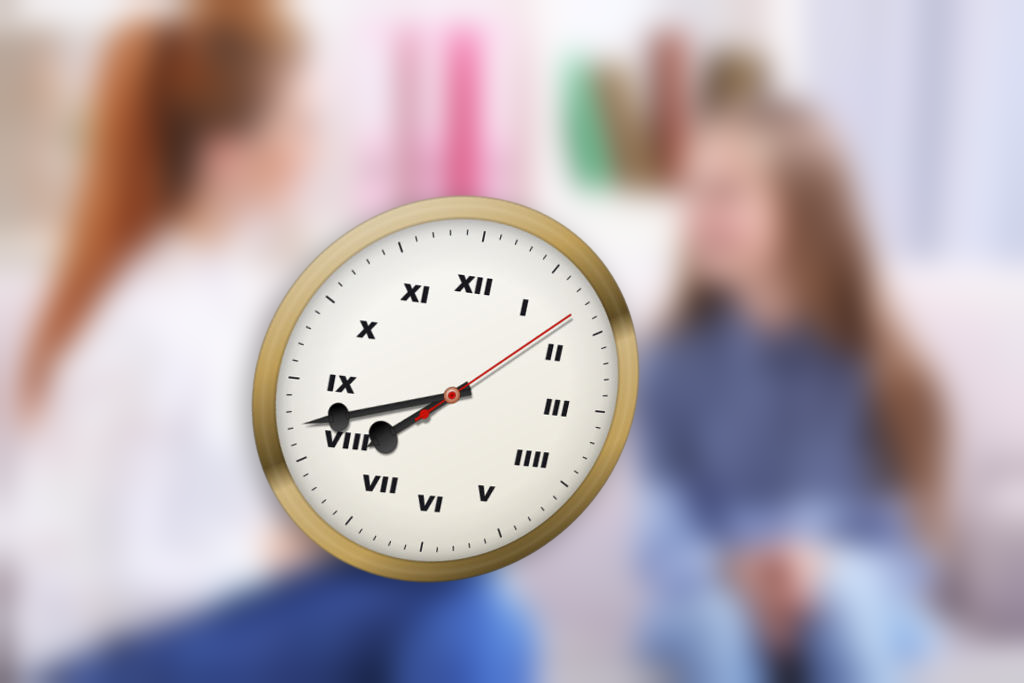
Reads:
7h42m08s
